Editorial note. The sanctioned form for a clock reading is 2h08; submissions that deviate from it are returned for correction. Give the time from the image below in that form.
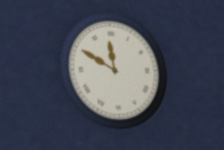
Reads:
11h50
